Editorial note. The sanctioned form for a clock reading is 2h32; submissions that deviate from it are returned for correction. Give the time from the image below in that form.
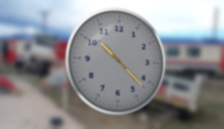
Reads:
10h22
